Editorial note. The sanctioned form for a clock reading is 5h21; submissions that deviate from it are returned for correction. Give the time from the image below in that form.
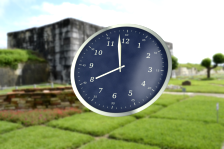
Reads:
7h58
